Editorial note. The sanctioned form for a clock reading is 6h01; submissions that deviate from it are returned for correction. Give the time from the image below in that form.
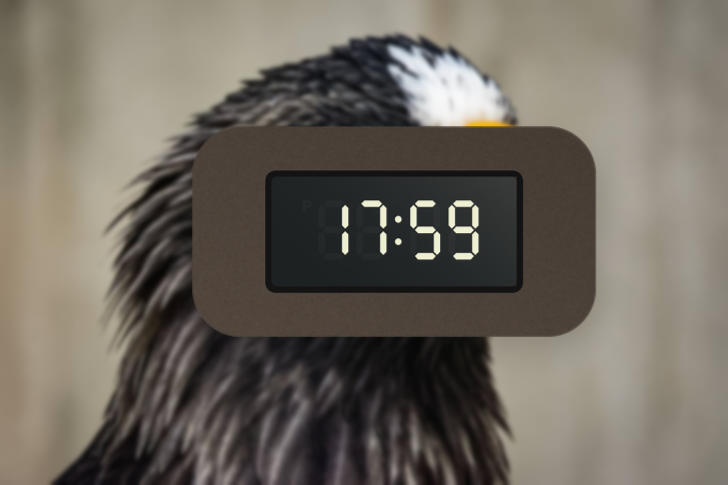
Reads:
17h59
